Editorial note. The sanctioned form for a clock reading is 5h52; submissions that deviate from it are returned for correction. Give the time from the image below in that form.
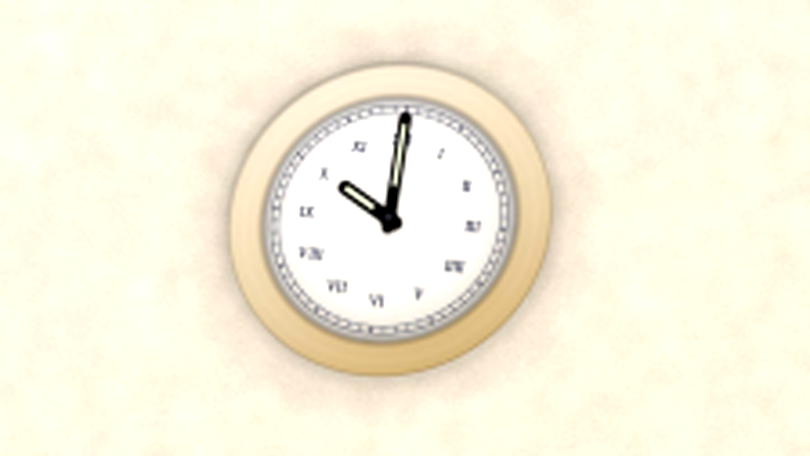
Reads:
10h00
